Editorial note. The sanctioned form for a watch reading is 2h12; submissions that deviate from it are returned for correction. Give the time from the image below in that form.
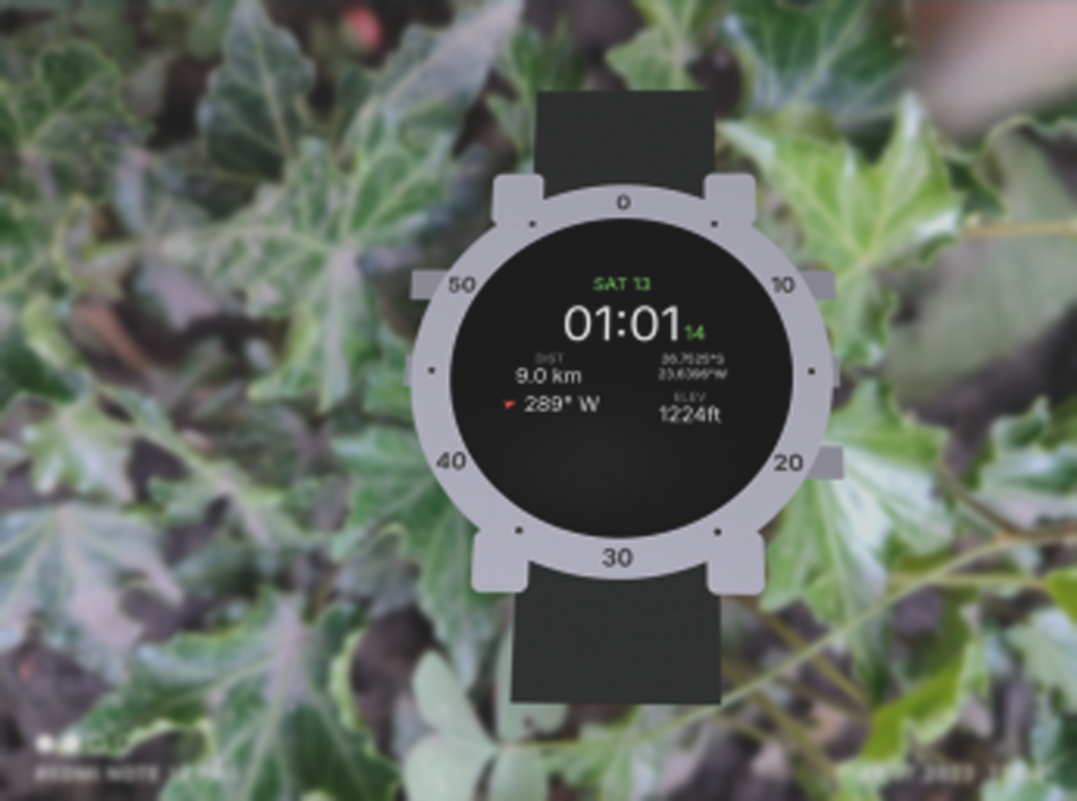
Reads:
1h01
